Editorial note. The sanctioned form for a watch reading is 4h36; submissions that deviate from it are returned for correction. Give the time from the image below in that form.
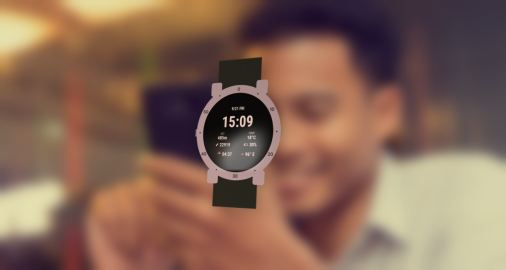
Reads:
15h09
